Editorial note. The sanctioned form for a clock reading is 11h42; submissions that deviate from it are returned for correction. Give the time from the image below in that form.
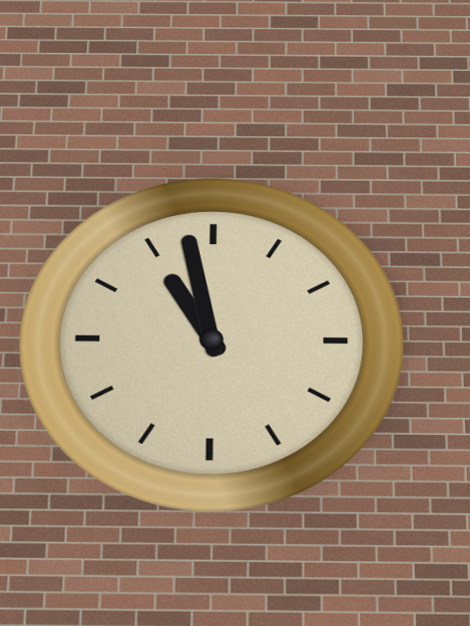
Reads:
10h58
